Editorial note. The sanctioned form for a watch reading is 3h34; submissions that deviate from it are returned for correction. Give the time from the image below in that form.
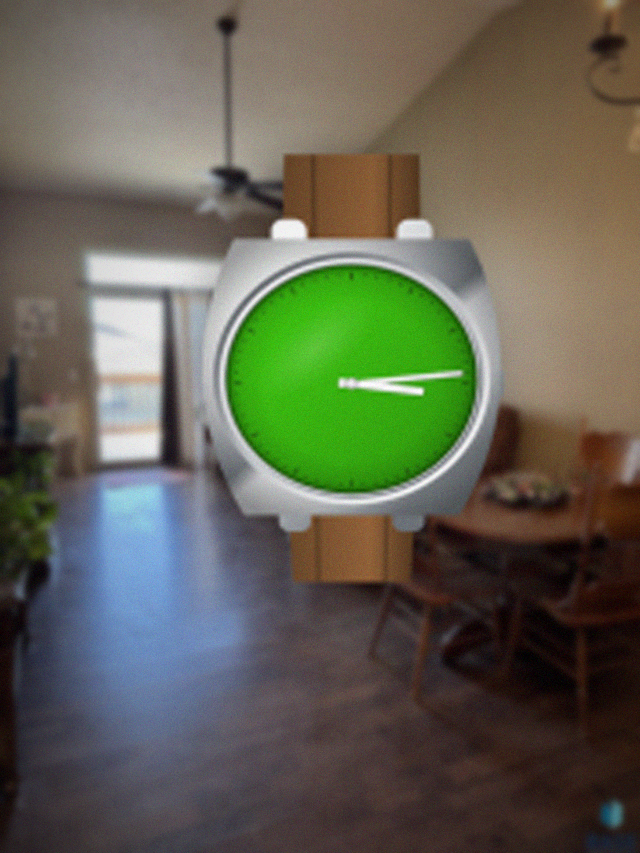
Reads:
3h14
